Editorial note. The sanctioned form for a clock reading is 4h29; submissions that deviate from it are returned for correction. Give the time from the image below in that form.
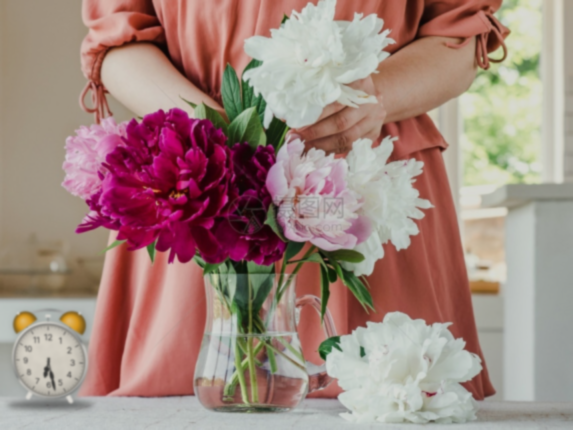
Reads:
6h28
